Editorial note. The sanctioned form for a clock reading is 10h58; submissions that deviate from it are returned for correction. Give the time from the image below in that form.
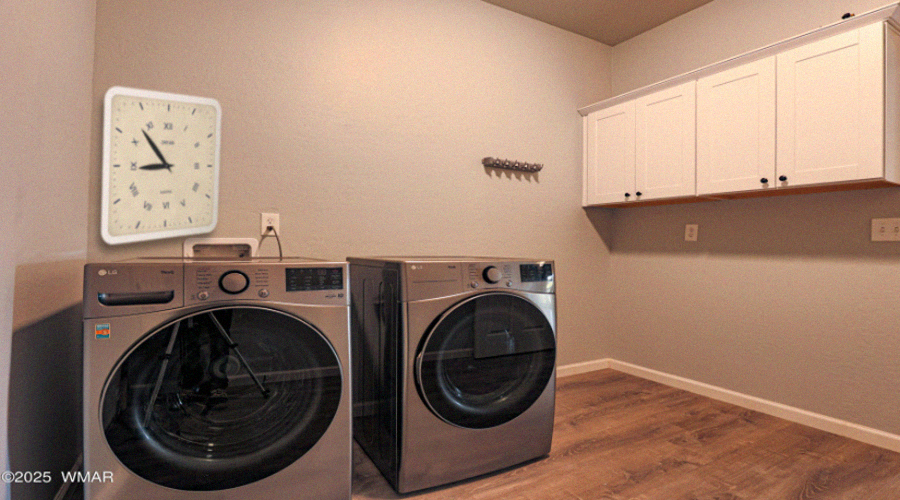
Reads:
8h53
